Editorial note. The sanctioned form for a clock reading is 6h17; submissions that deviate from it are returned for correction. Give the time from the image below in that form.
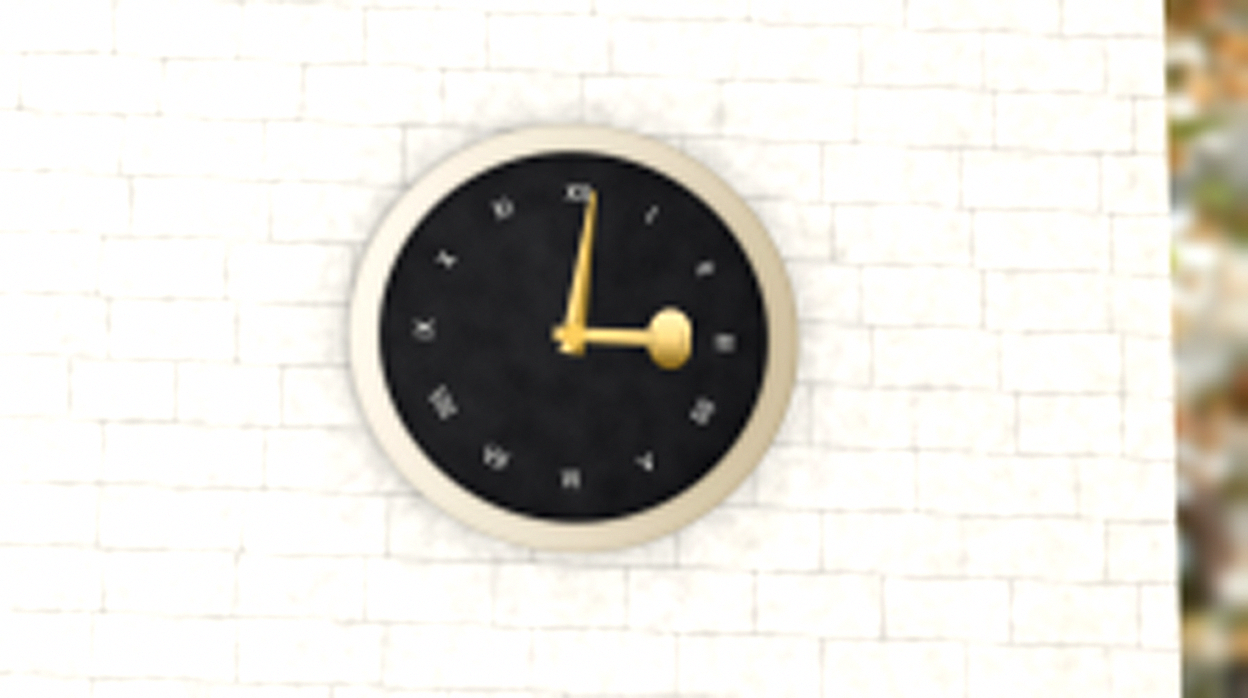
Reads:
3h01
